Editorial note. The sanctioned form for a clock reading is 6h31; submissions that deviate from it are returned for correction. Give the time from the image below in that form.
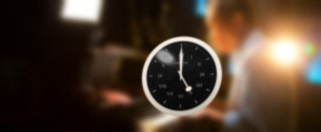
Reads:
5h00
